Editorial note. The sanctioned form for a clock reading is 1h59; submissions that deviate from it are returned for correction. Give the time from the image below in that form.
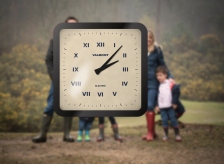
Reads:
2h07
